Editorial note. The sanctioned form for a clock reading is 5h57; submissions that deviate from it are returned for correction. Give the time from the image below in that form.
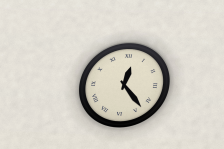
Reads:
12h23
